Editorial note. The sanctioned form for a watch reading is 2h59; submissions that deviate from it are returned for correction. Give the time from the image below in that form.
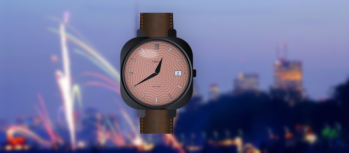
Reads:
12h40
